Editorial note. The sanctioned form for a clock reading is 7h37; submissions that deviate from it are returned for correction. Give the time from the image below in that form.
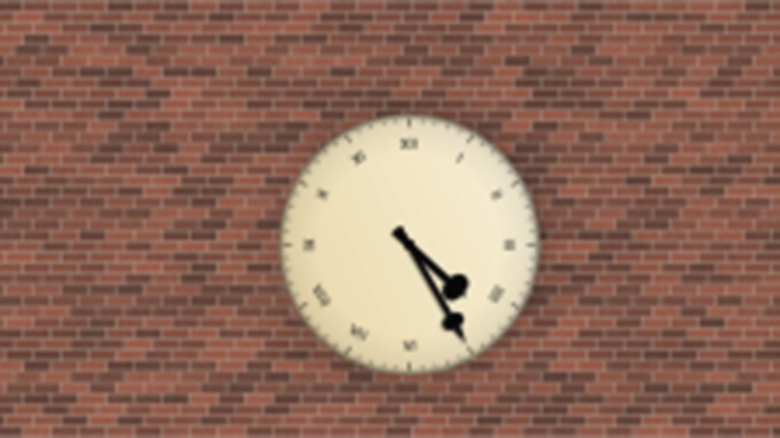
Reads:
4h25
